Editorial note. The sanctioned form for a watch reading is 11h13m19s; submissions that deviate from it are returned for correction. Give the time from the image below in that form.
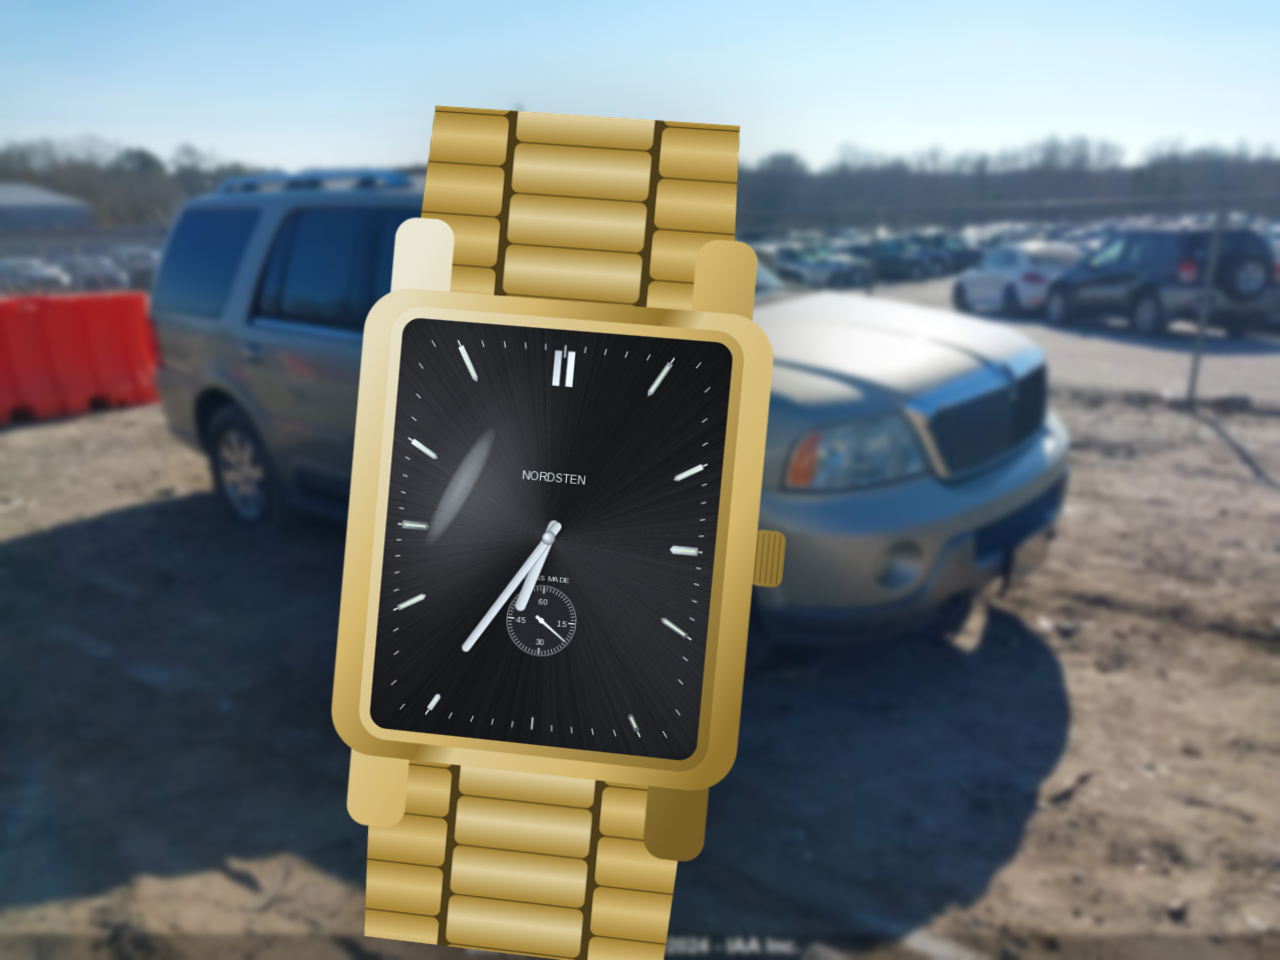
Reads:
6h35m21s
